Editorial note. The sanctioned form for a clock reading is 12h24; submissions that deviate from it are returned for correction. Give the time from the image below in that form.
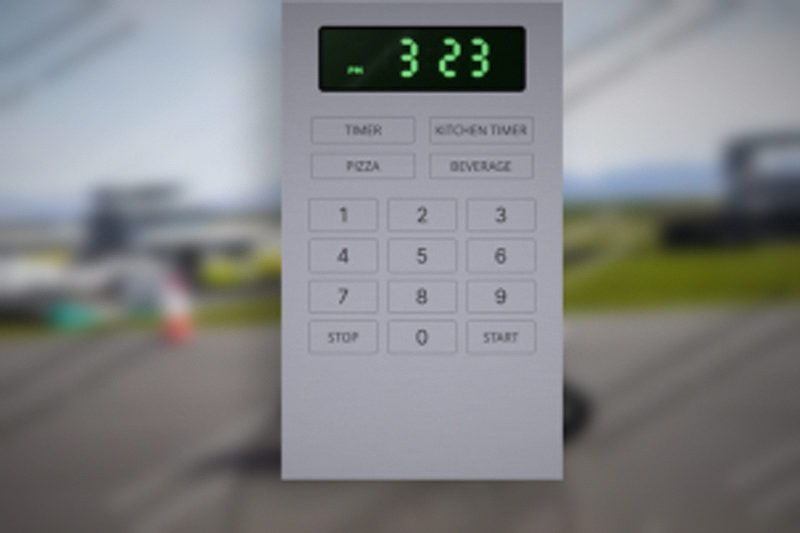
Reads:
3h23
